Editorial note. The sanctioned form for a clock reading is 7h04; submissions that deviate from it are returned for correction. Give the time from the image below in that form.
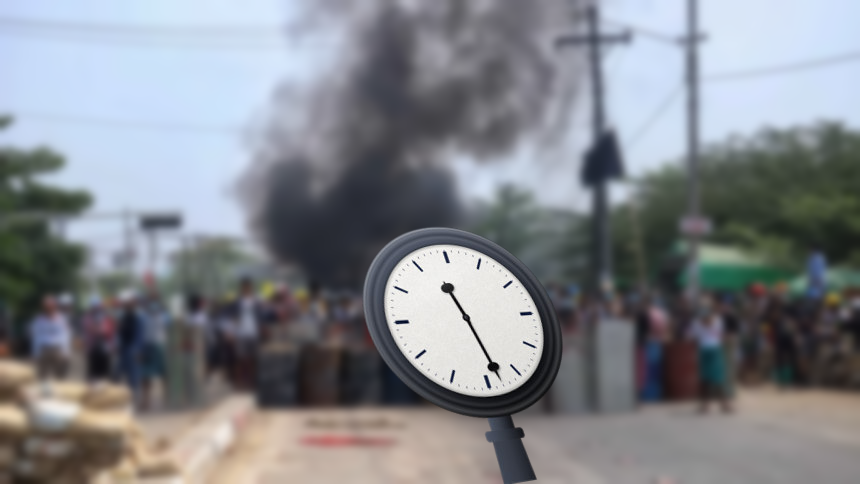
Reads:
11h28
